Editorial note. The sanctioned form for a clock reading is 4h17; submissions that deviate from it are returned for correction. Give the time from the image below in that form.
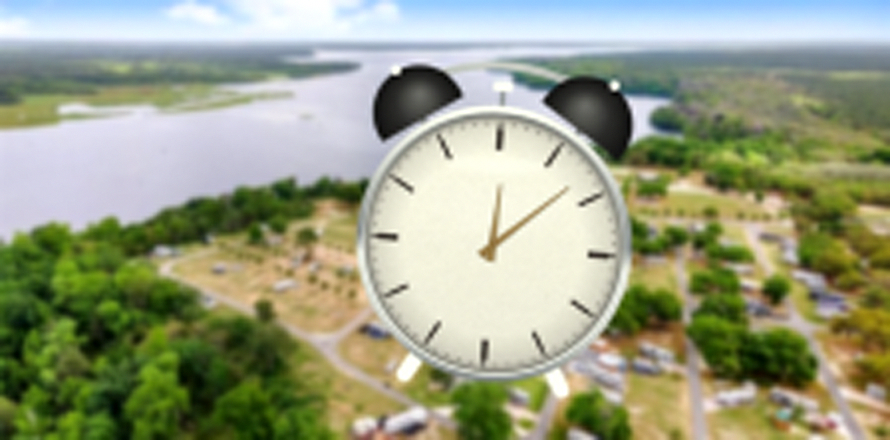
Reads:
12h08
